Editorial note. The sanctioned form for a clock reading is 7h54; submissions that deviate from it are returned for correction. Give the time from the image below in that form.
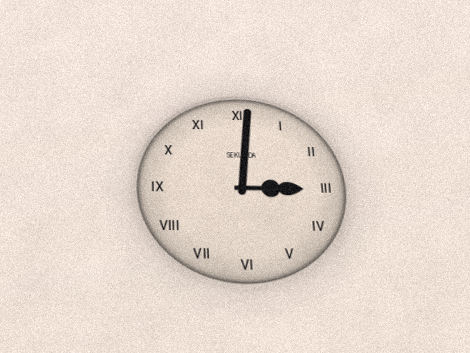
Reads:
3h01
